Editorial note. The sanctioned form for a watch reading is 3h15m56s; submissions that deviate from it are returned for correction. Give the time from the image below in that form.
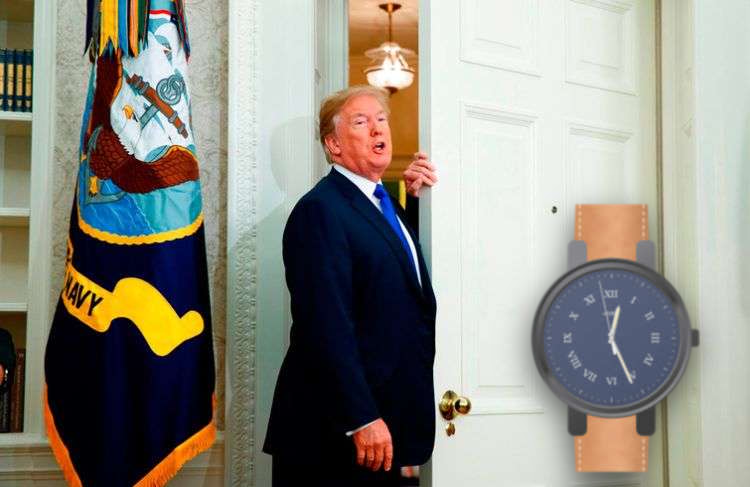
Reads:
12h25m58s
